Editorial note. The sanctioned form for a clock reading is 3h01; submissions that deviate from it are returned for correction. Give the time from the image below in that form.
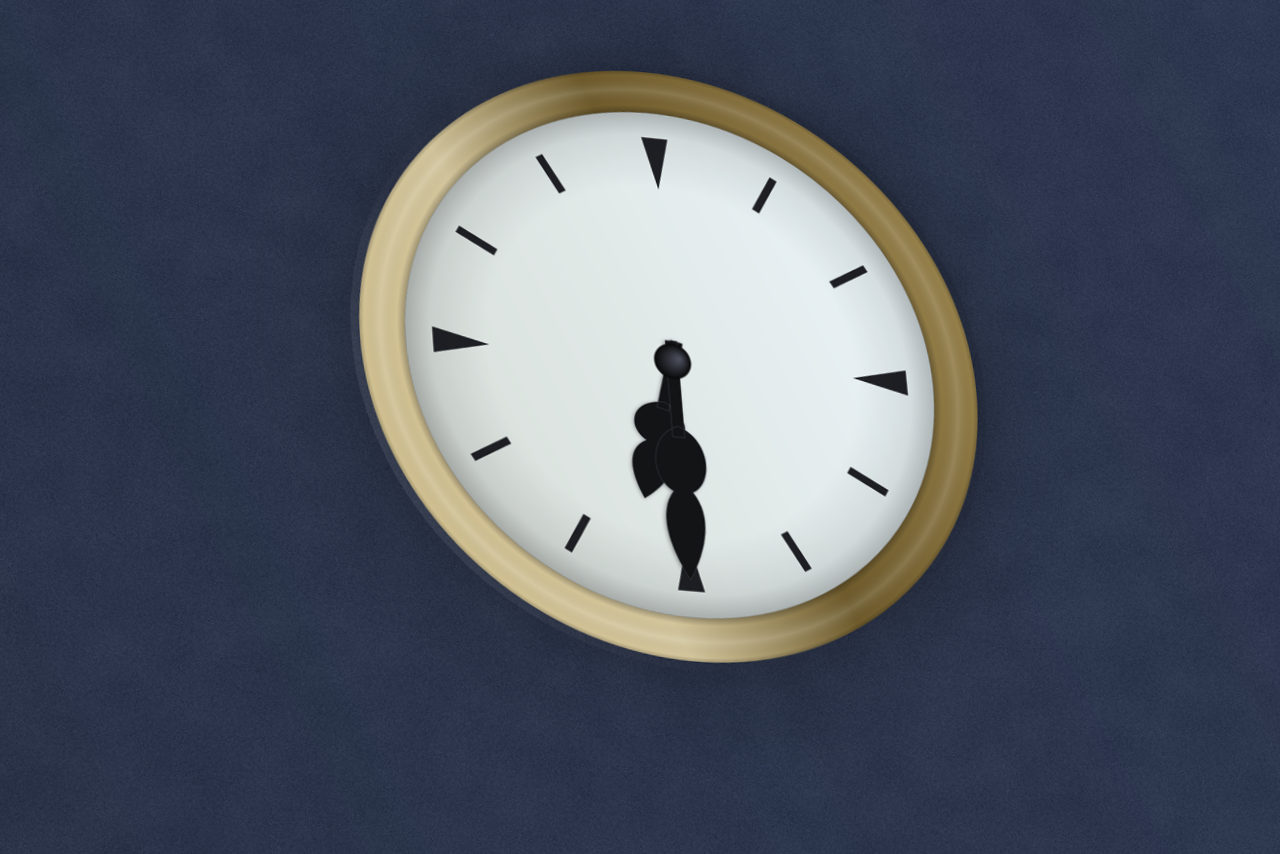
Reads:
6h30
